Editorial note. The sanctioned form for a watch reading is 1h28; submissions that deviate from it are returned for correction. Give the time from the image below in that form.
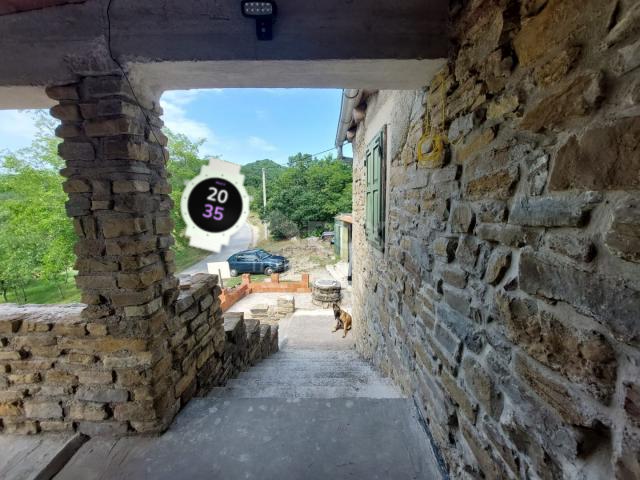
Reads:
20h35
